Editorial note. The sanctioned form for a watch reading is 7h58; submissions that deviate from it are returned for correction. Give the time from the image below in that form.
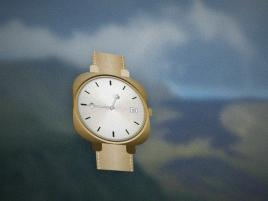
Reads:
12h45
